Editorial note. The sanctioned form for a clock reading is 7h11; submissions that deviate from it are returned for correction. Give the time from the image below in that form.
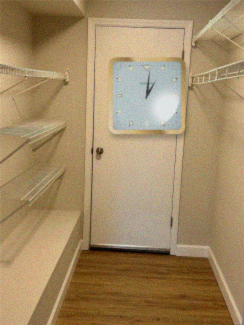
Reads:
1h01
